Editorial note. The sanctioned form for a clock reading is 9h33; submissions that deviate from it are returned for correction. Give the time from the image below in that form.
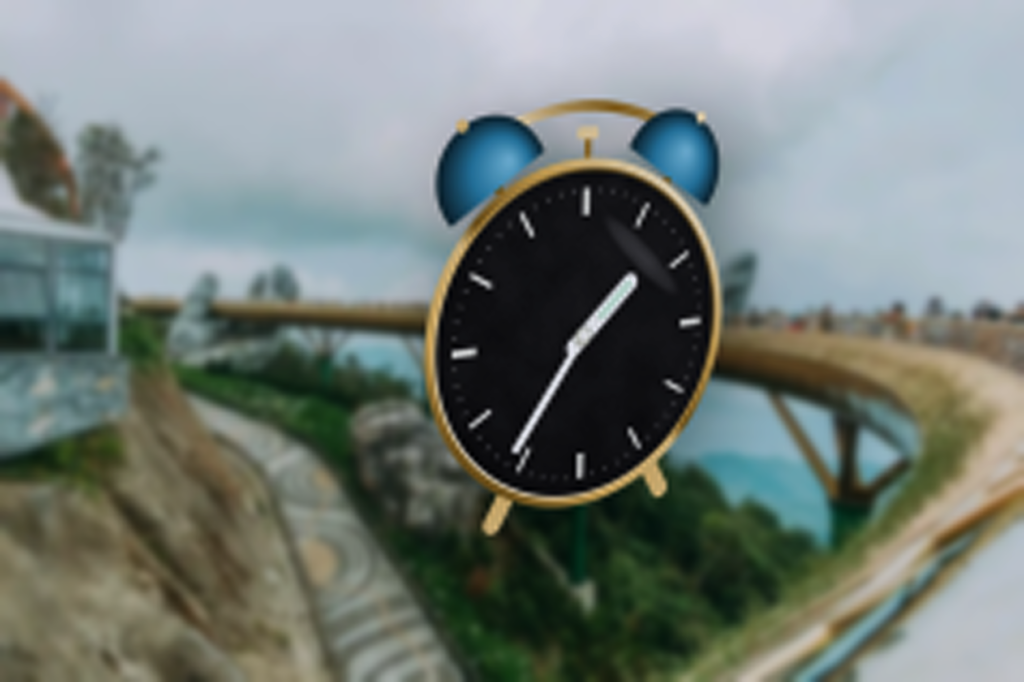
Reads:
1h36
